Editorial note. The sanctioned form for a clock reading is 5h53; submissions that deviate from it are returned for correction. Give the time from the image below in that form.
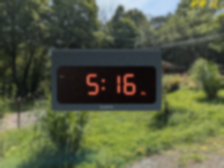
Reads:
5h16
